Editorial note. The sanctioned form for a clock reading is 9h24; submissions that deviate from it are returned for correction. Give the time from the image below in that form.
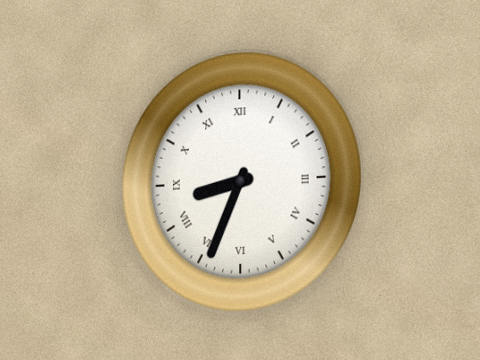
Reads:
8h34
